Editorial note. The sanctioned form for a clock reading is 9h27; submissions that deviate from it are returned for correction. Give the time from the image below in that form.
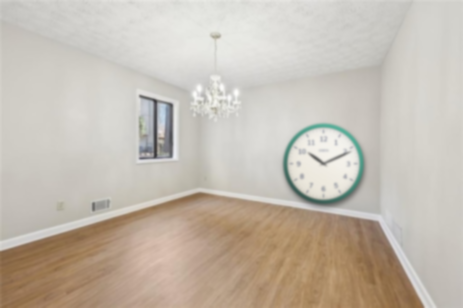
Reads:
10h11
